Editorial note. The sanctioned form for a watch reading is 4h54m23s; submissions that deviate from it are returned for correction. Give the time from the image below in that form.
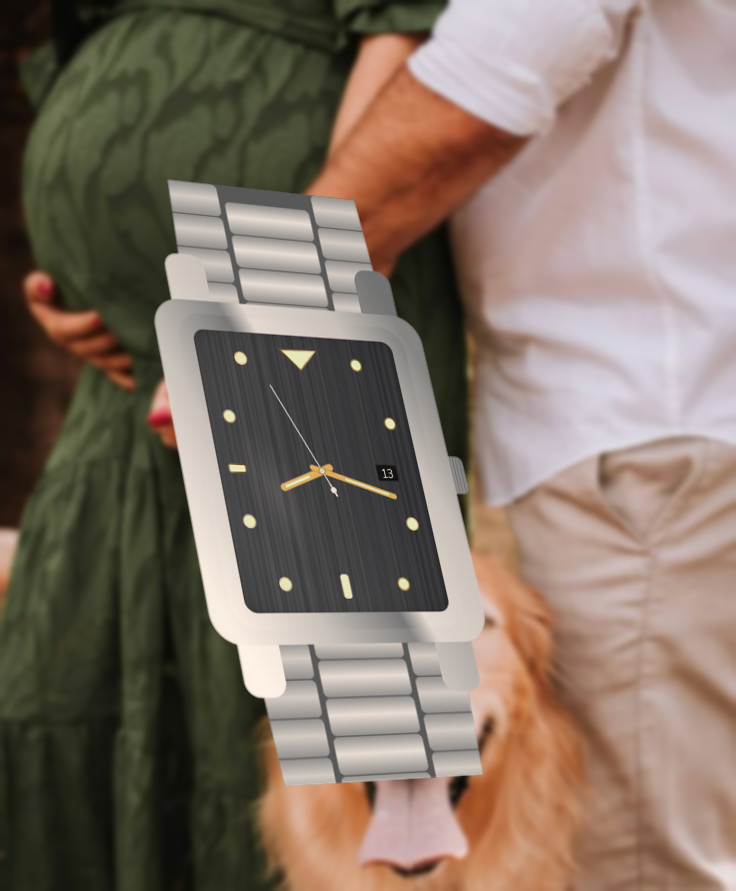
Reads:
8h17m56s
